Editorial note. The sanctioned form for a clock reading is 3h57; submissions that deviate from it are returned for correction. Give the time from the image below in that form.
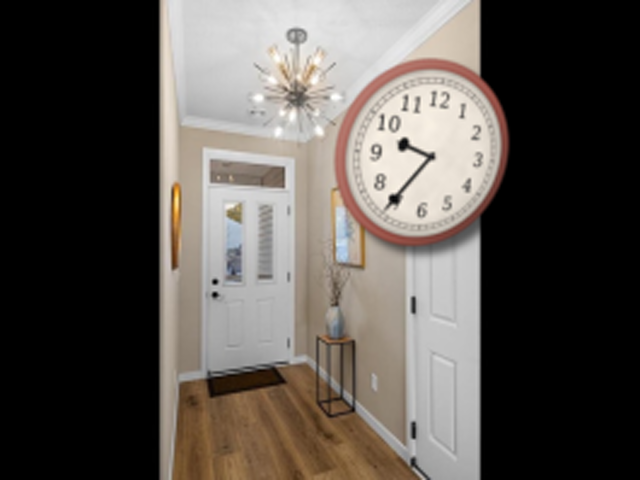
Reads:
9h36
